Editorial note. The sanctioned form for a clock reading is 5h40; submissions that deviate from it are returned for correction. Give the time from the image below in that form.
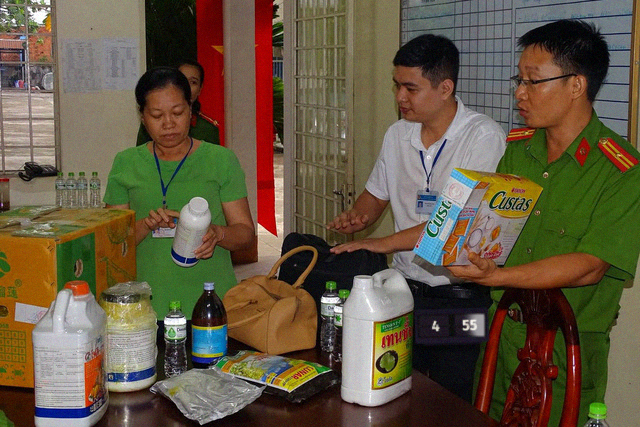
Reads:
4h55
